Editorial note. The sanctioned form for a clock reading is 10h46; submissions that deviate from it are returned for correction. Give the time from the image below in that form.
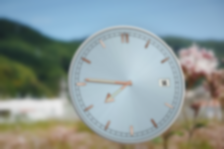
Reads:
7h46
